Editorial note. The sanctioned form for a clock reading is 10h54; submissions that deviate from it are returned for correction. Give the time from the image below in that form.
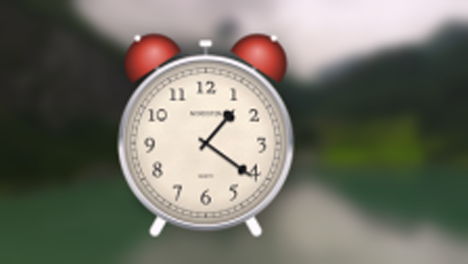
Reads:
1h21
